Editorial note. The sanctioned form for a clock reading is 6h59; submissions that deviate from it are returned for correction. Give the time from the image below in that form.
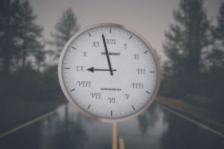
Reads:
8h58
